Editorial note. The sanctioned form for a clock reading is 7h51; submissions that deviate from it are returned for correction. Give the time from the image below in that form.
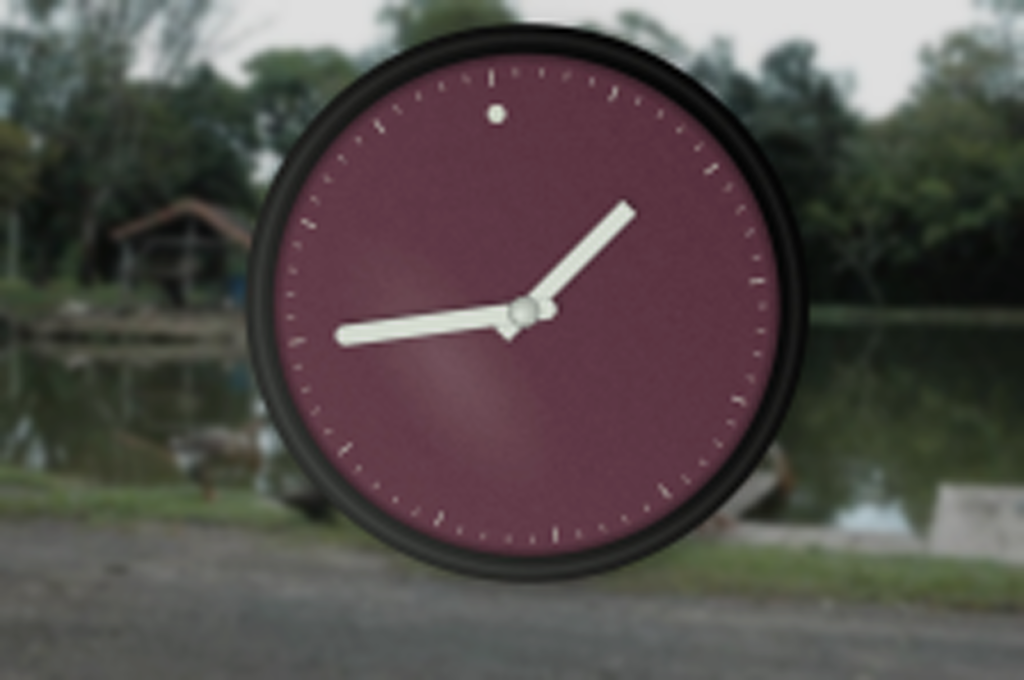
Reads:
1h45
